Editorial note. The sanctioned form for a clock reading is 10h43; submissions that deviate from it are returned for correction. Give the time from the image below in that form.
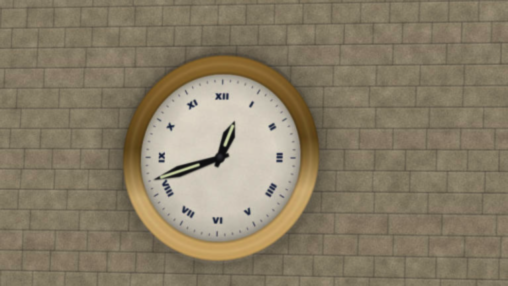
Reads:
12h42
